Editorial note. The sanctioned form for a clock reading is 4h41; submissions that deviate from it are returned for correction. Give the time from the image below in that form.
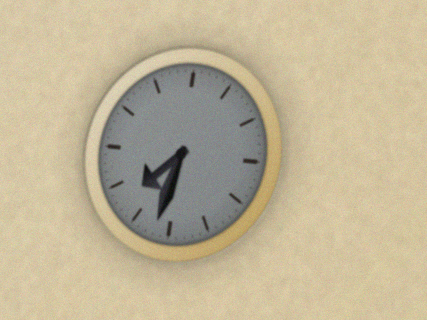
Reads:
7h32
